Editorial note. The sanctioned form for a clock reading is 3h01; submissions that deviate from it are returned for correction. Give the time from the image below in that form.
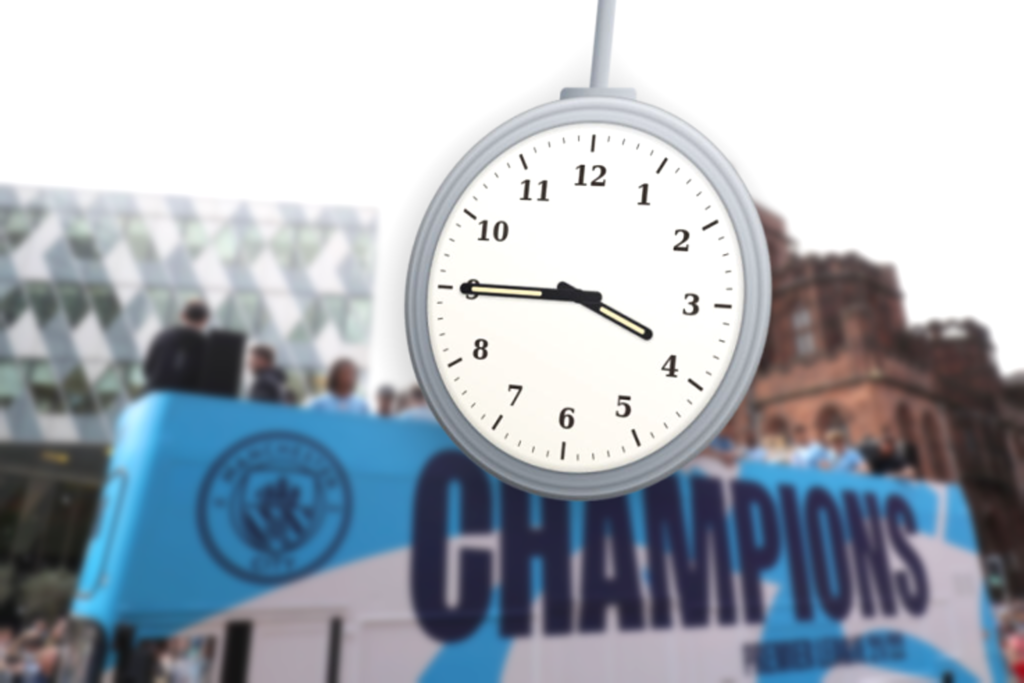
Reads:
3h45
